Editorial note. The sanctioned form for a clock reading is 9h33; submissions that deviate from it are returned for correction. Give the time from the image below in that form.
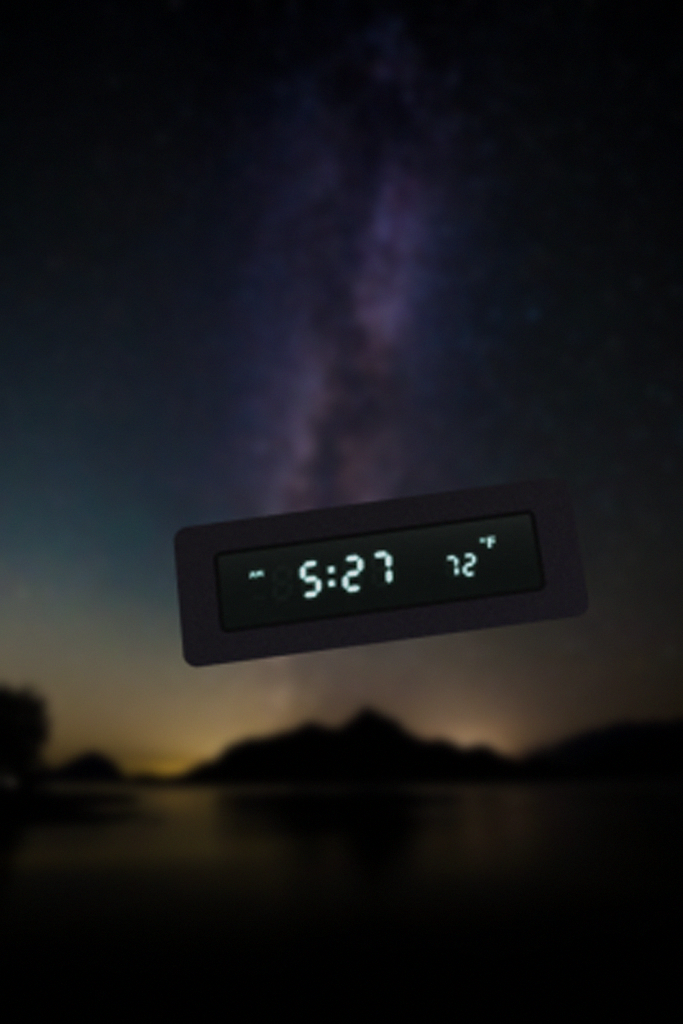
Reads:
5h27
